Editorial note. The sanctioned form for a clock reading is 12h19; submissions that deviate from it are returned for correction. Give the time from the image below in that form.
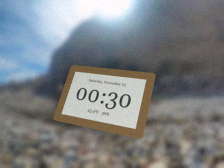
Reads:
0h30
